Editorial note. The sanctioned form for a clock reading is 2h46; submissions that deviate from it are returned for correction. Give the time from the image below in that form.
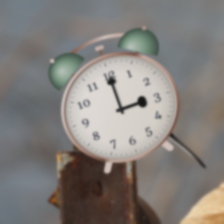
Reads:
3h00
